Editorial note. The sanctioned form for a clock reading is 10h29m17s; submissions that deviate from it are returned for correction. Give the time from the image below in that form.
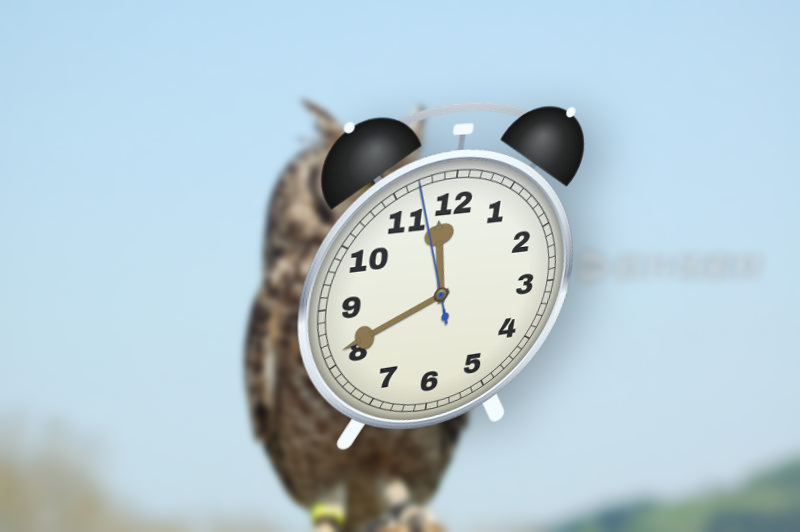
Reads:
11h40m57s
